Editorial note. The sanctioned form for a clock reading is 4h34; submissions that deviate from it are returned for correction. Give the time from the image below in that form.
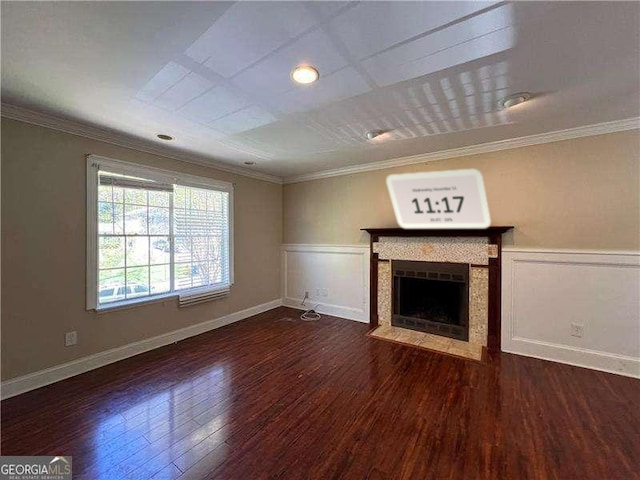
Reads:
11h17
